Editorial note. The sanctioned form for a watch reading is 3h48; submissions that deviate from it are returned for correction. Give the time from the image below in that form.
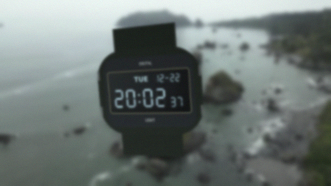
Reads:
20h02
